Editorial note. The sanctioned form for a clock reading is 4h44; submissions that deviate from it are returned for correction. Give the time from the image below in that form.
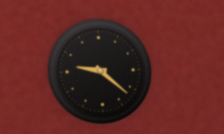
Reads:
9h22
